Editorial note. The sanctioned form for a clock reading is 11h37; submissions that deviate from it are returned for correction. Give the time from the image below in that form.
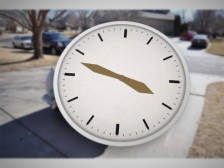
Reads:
3h48
